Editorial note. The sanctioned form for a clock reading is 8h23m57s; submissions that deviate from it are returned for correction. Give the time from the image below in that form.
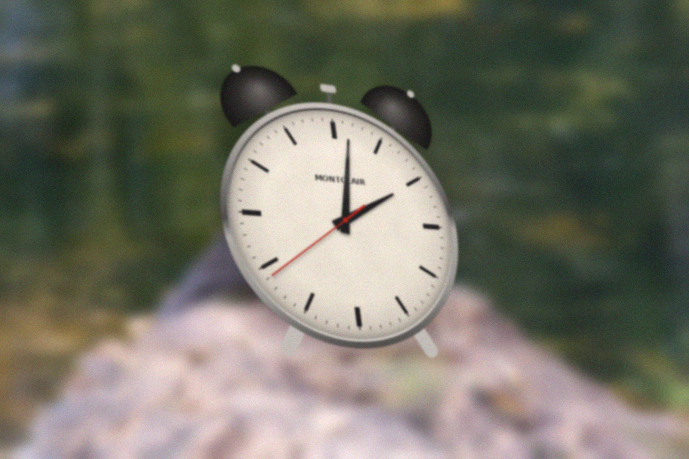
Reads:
2h01m39s
